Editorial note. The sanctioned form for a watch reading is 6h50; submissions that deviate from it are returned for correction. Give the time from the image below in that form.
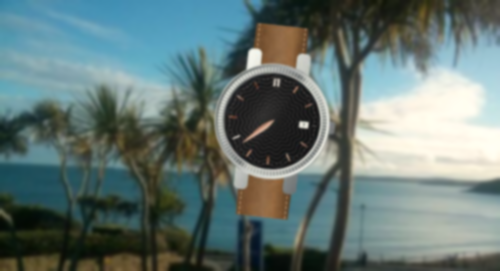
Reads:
7h38
